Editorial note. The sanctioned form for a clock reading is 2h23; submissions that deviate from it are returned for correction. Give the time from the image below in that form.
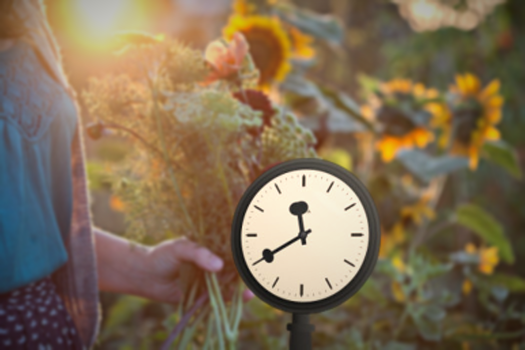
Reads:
11h40
